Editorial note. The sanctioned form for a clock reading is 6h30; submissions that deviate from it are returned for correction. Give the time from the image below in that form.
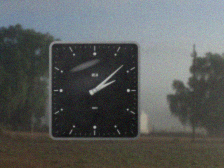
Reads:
2h08
